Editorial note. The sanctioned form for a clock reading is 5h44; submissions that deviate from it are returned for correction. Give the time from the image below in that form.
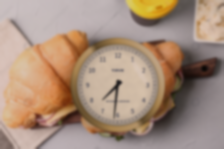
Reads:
7h31
